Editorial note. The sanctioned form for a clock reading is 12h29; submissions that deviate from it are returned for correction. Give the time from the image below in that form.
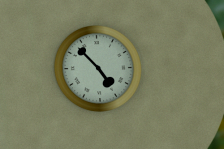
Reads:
4h53
